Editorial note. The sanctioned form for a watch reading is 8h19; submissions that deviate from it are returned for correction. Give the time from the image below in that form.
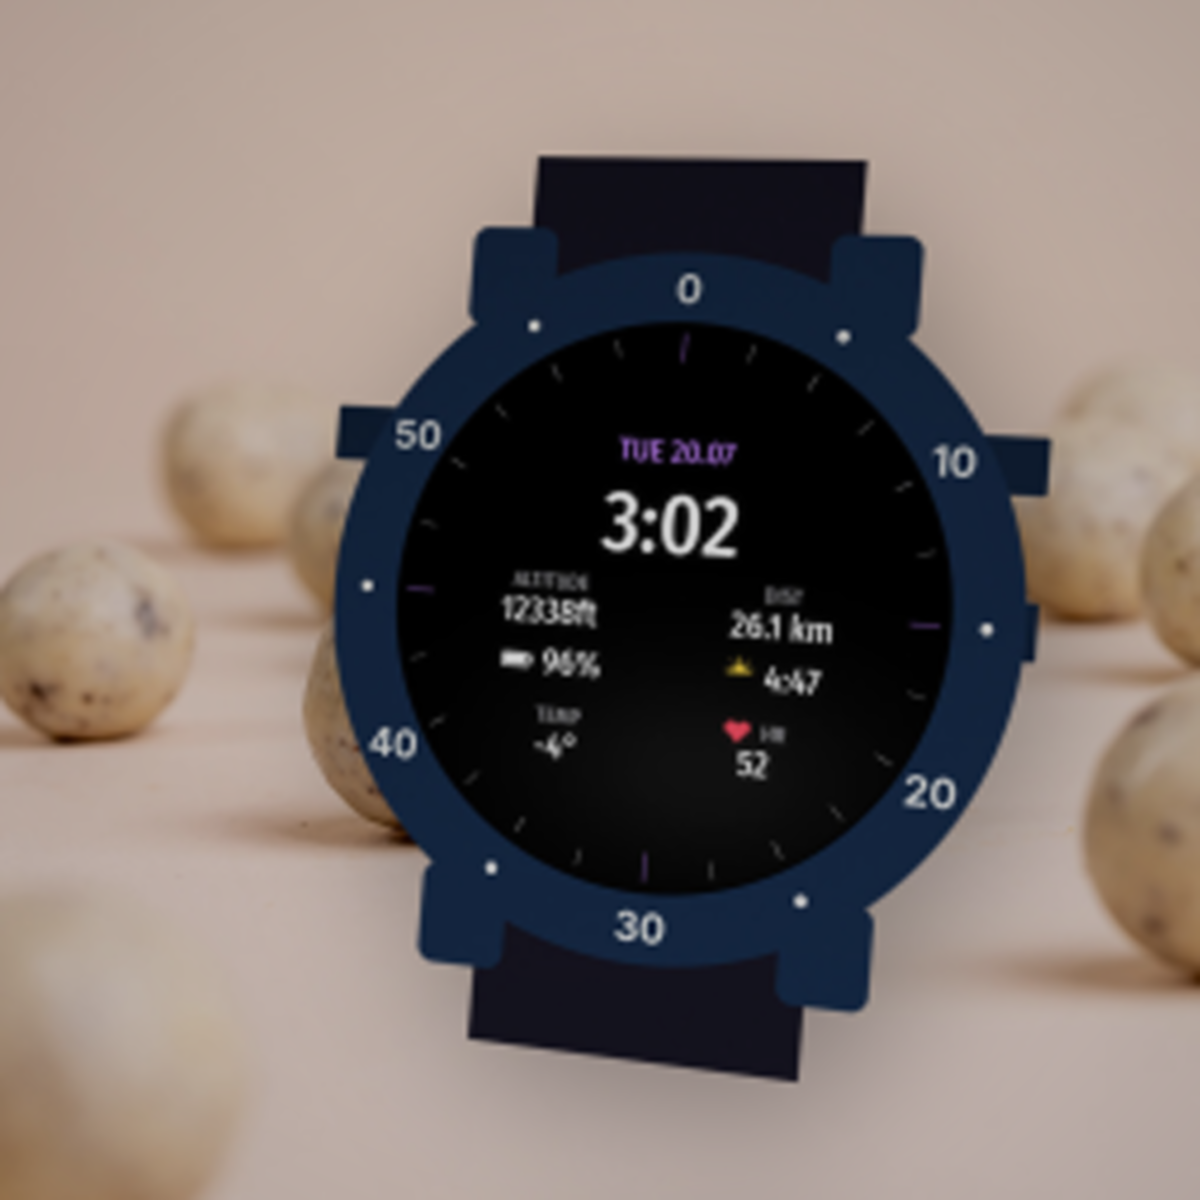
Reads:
3h02
